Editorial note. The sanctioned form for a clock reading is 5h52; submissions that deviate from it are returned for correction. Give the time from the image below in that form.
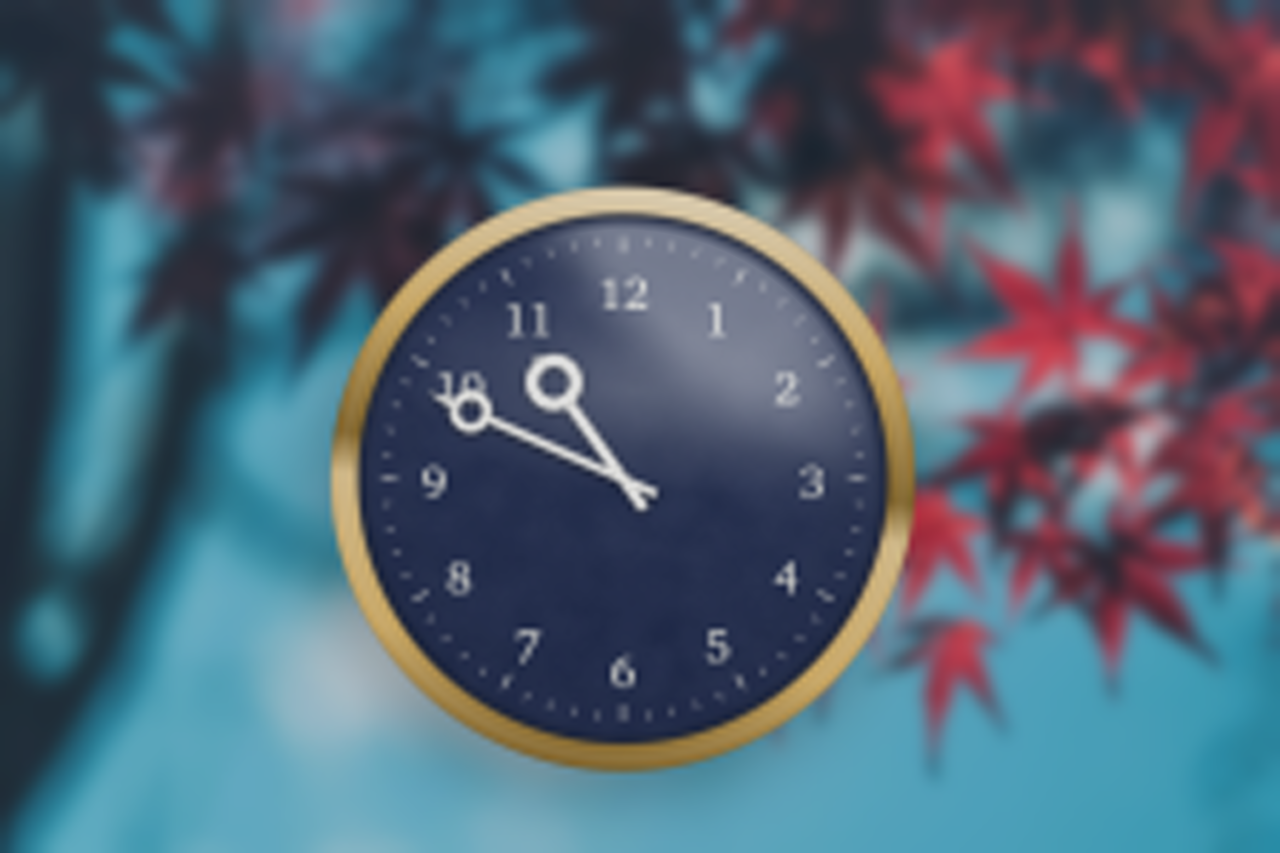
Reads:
10h49
